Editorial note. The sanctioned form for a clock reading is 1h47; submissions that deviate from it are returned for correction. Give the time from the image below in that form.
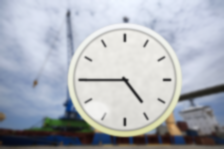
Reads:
4h45
